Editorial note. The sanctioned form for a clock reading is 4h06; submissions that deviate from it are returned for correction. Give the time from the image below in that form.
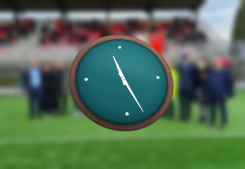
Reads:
11h26
